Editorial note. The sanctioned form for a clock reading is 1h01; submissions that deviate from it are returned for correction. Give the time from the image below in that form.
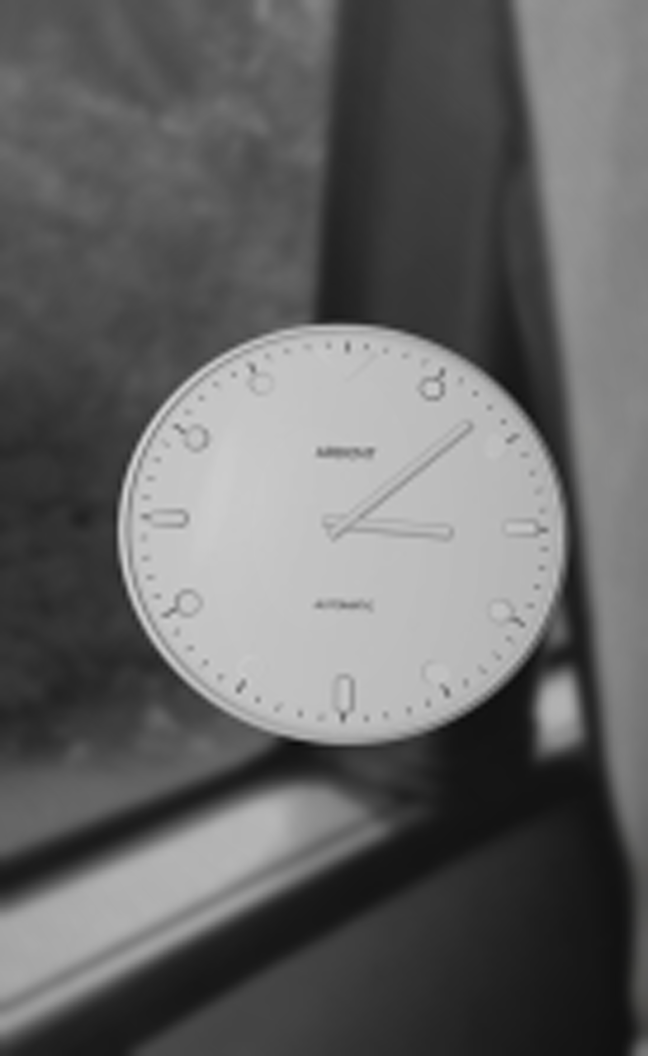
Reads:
3h08
